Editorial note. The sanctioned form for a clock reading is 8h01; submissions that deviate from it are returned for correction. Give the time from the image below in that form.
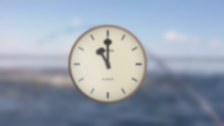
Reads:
11h00
